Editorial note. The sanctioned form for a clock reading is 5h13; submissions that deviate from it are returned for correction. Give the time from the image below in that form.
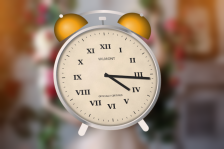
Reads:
4h16
